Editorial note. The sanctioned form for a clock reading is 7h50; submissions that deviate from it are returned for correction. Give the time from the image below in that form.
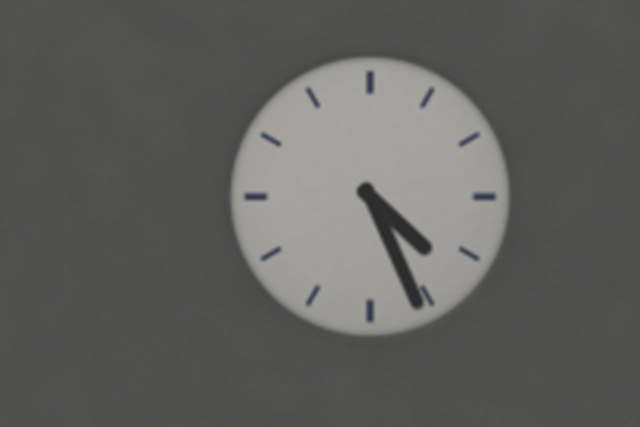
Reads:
4h26
